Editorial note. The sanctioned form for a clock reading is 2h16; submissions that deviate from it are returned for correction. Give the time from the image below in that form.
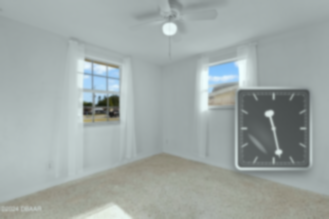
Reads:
11h28
